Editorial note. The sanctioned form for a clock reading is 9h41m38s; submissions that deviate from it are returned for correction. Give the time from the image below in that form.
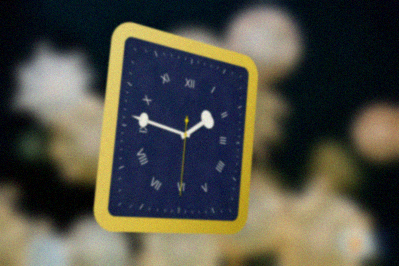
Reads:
1h46m30s
